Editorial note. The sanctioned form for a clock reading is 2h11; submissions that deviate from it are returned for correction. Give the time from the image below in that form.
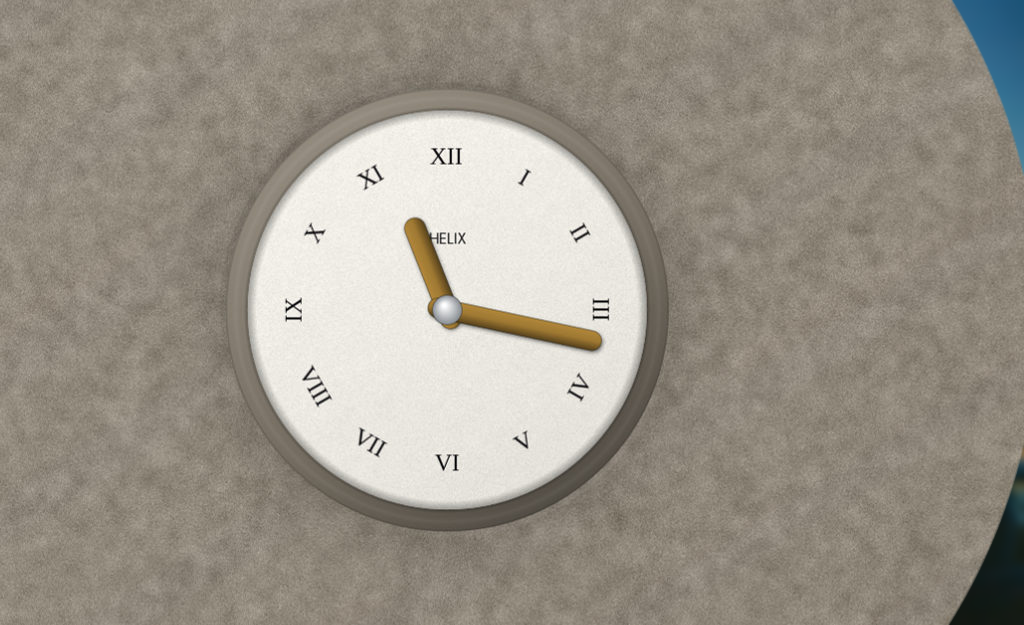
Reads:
11h17
